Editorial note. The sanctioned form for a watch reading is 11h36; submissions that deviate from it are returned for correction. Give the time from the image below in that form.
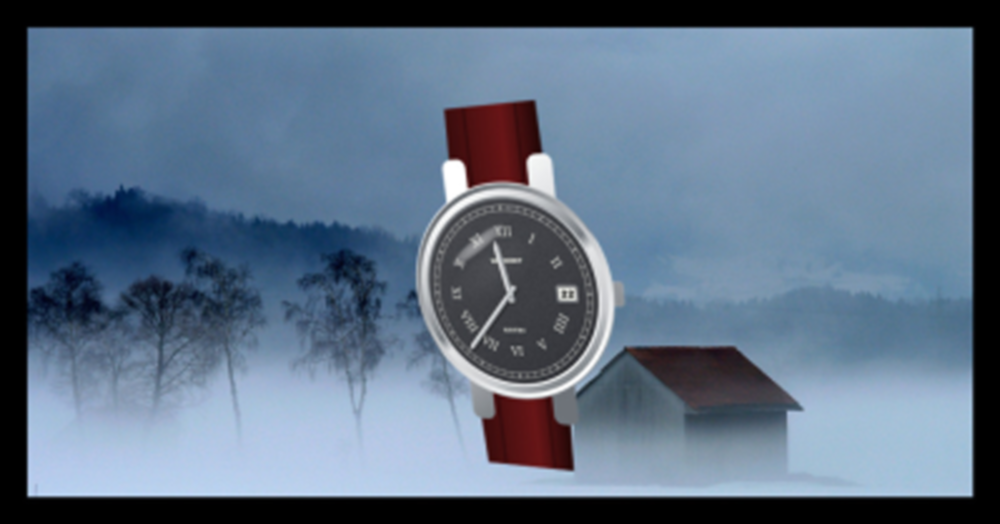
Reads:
11h37
